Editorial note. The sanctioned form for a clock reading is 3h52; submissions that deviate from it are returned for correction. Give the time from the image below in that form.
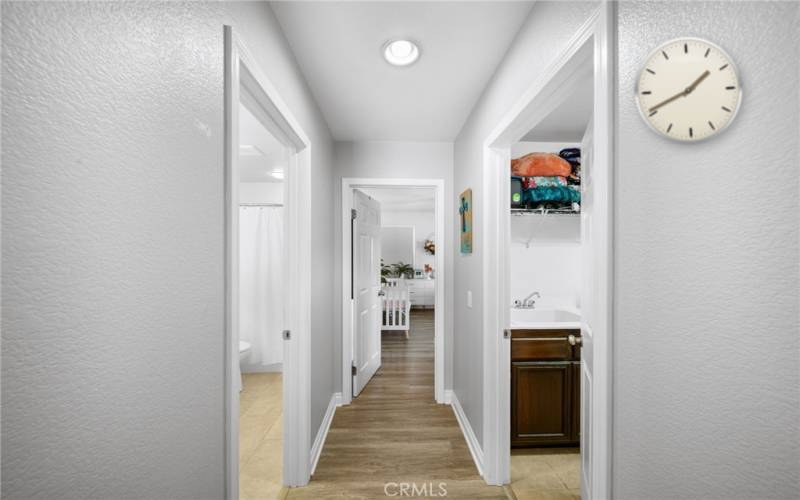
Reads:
1h41
